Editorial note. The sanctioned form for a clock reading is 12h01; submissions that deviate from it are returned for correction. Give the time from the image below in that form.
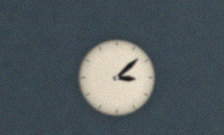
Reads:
3h08
